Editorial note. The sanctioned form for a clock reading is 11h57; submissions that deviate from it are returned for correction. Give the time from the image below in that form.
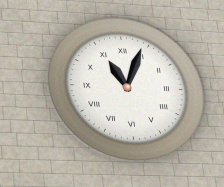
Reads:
11h04
